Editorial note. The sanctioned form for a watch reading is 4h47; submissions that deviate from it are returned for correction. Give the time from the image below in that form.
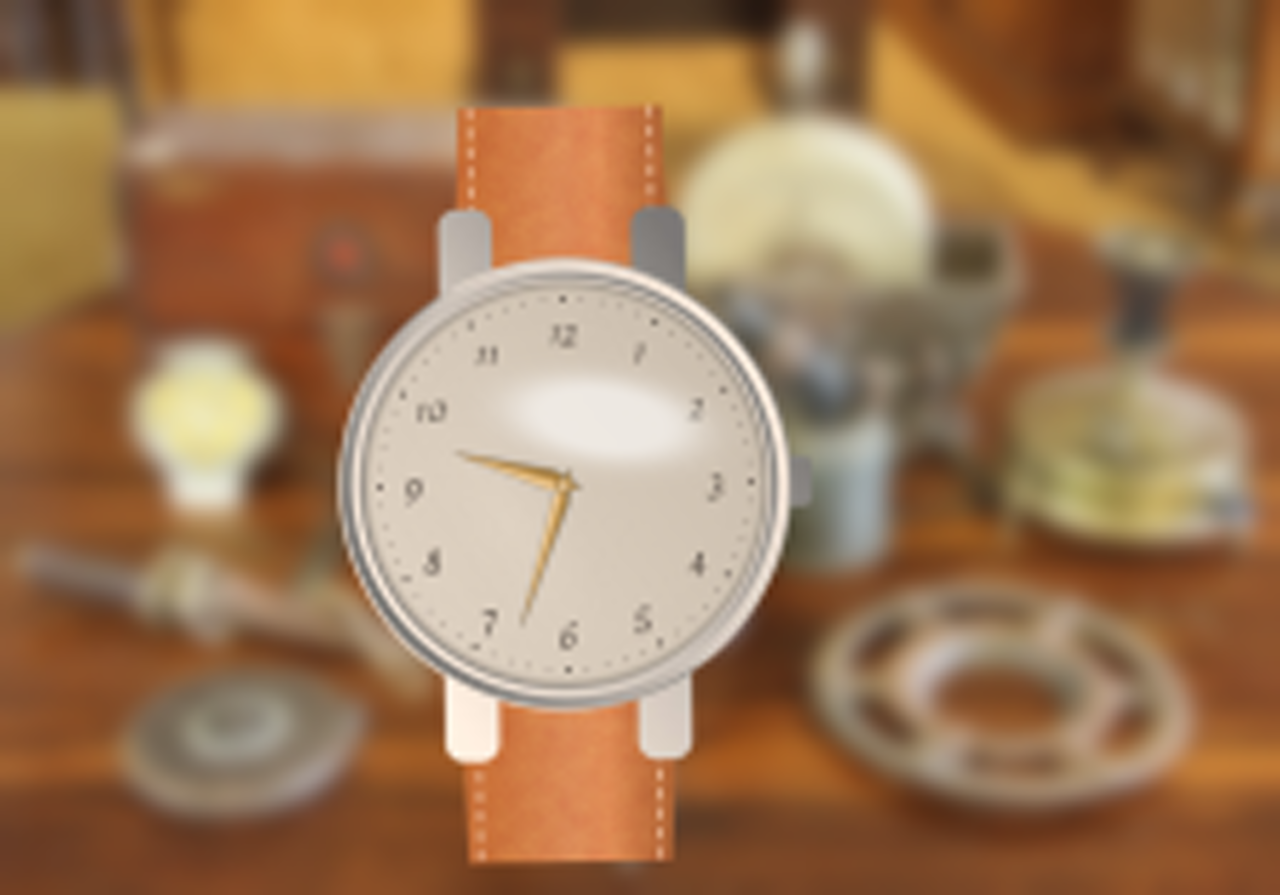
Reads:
9h33
